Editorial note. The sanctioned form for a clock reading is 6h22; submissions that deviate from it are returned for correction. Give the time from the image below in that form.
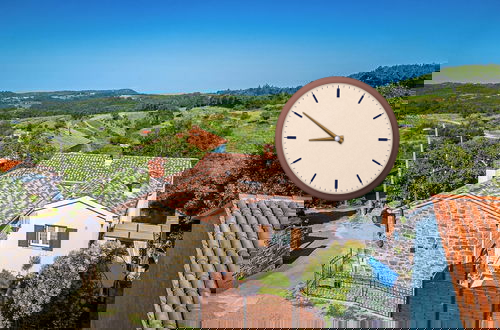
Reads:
8h51
